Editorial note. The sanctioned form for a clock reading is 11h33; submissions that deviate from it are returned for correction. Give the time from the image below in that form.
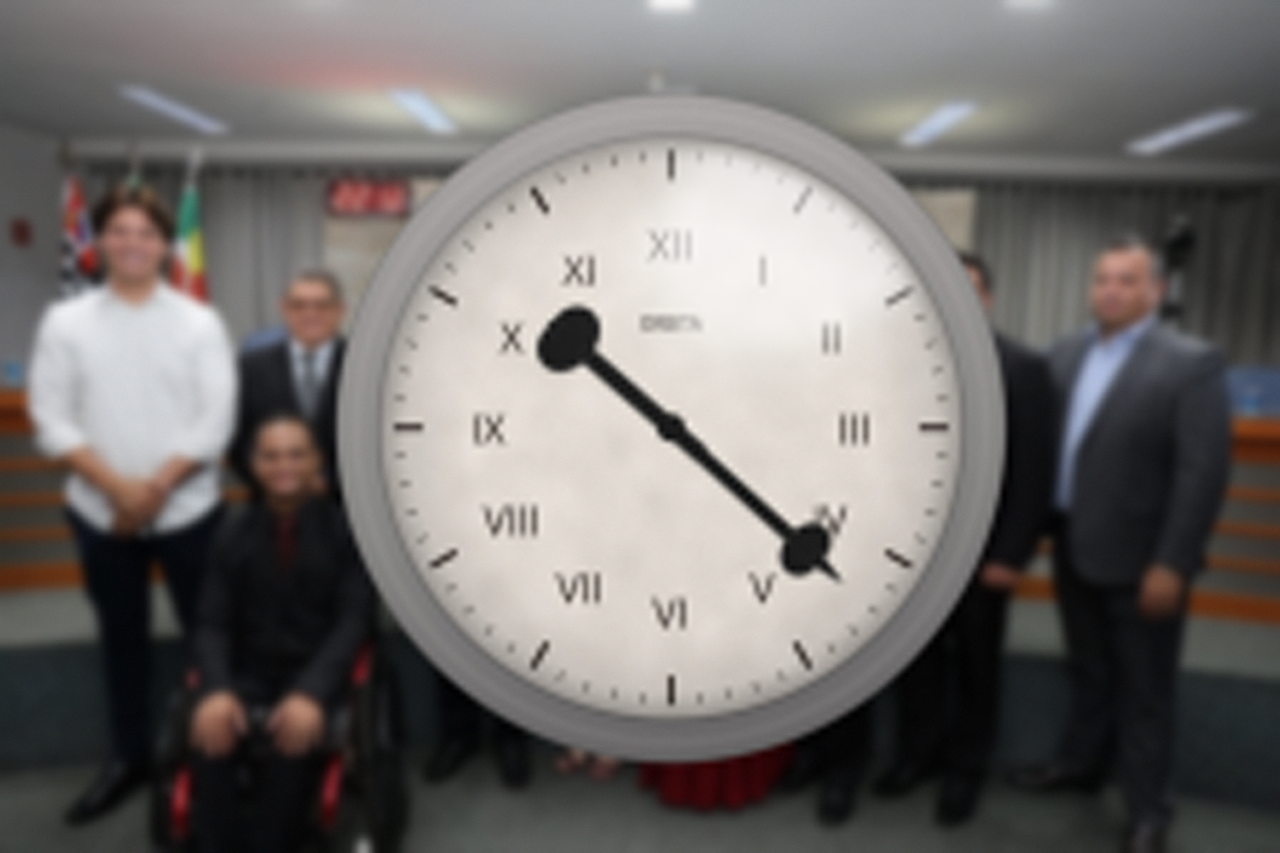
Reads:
10h22
